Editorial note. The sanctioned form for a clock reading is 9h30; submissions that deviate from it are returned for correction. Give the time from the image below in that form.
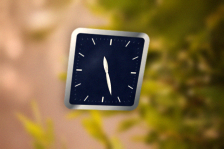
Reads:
11h27
